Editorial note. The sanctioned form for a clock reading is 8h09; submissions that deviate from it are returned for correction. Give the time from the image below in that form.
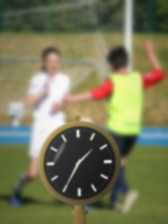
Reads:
1h35
